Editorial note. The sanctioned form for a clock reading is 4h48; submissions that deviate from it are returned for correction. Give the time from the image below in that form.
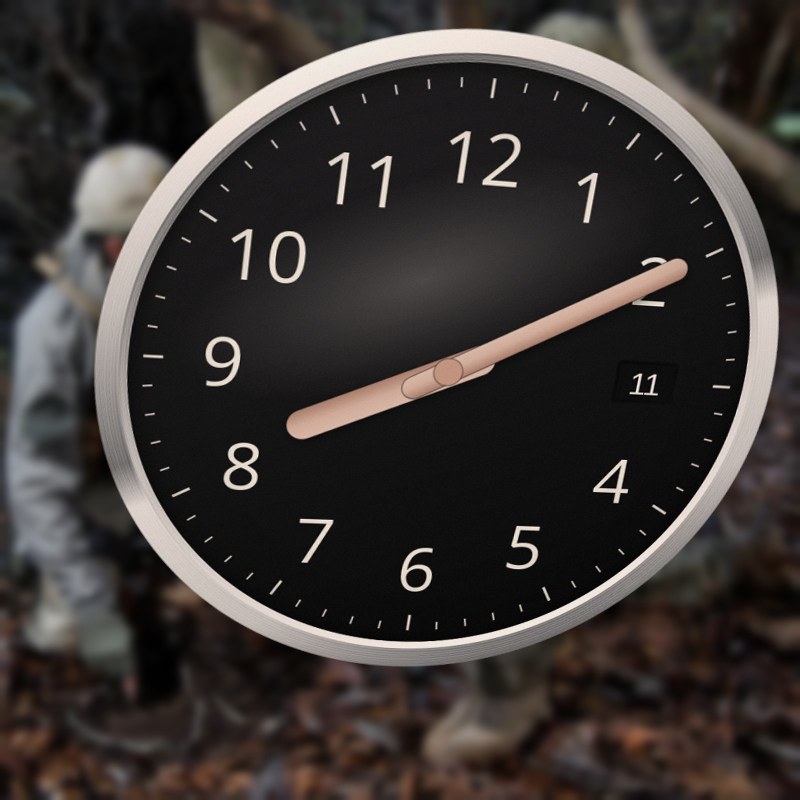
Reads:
8h10
